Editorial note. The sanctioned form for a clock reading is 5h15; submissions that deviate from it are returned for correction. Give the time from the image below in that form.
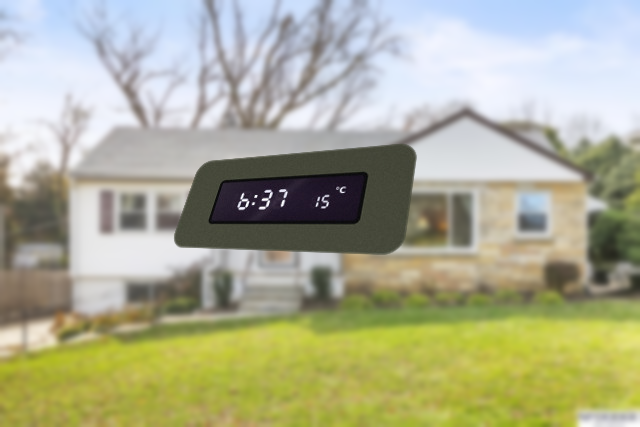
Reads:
6h37
